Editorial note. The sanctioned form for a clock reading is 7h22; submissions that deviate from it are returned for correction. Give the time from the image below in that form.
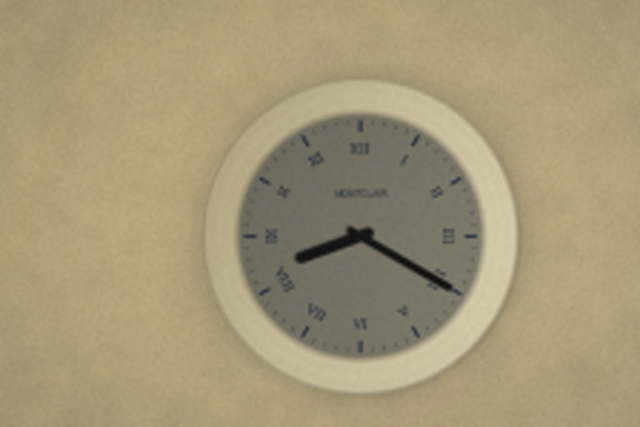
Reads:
8h20
